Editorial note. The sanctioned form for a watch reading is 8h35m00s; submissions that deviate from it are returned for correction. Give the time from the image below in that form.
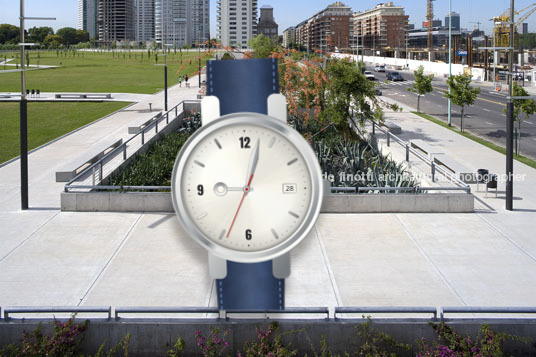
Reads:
9h02m34s
